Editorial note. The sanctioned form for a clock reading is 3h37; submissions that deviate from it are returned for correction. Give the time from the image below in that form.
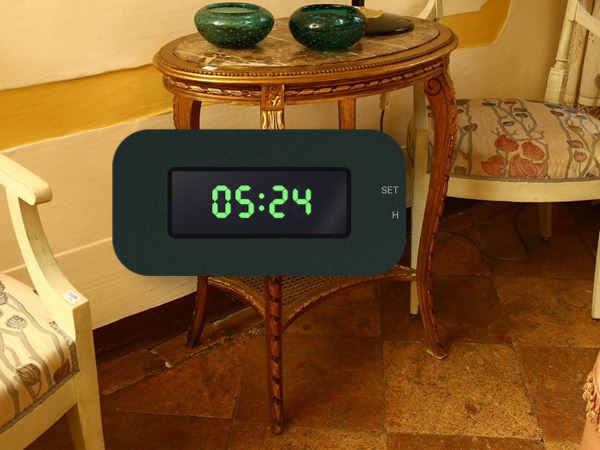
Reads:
5h24
